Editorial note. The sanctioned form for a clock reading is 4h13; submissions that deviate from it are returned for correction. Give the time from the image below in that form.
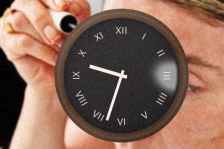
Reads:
9h33
